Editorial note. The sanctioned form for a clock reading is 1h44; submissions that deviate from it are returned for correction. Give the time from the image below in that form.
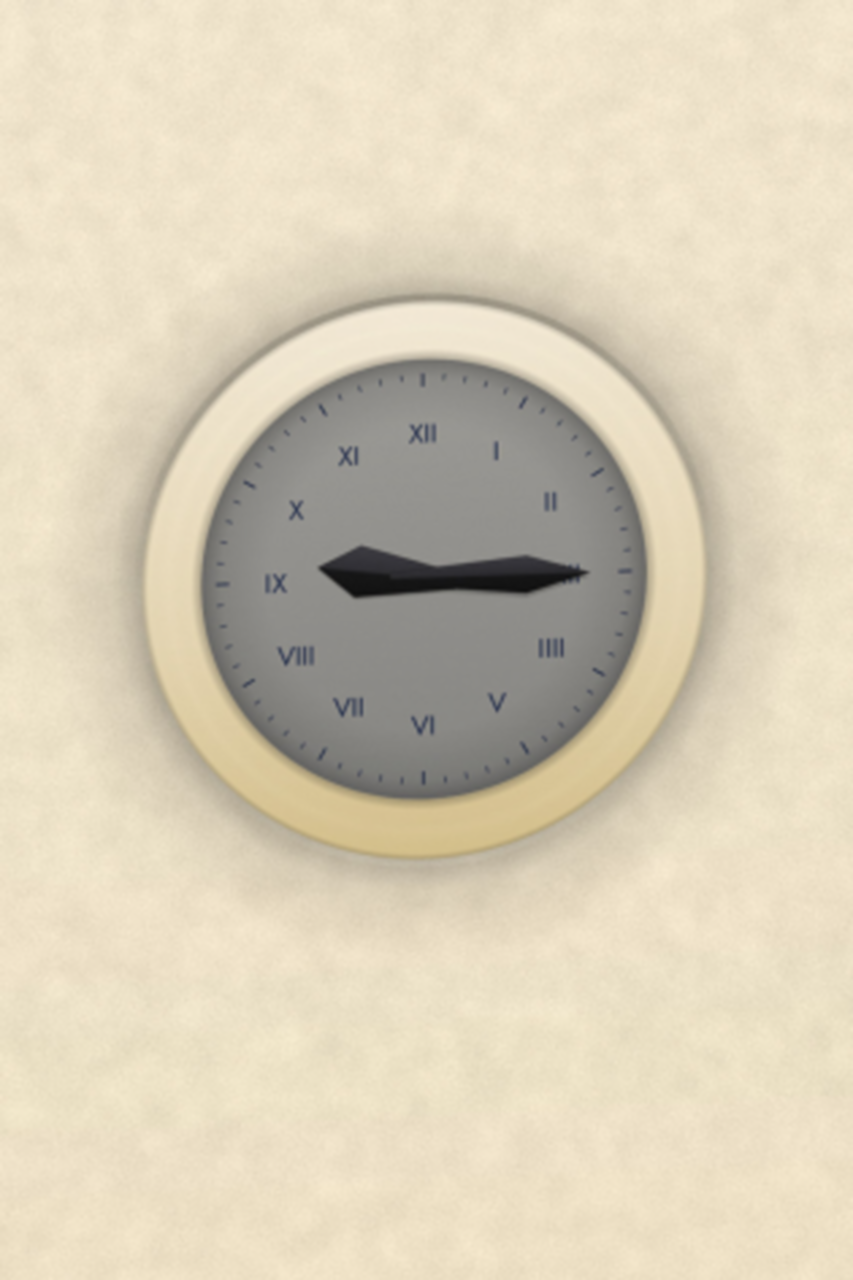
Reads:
9h15
